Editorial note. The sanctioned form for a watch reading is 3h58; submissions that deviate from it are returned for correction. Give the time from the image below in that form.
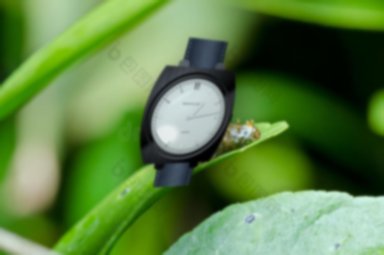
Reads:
1h13
